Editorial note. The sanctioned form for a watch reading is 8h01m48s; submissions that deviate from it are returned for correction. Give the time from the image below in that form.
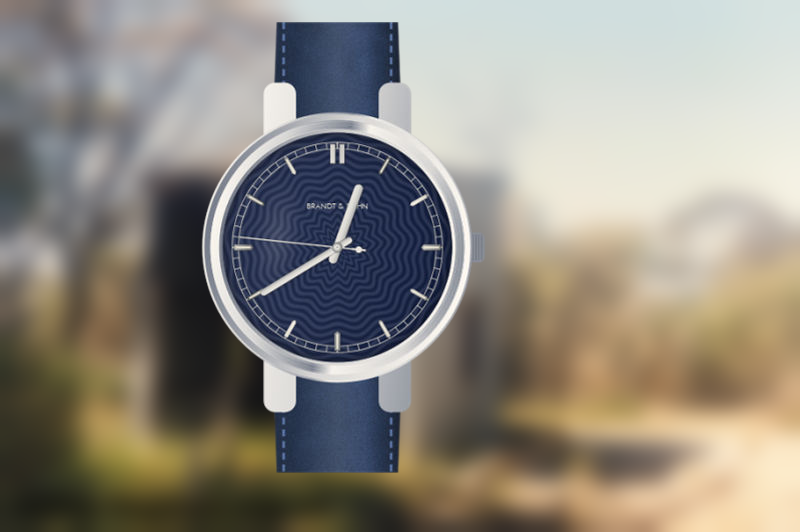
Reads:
12h39m46s
